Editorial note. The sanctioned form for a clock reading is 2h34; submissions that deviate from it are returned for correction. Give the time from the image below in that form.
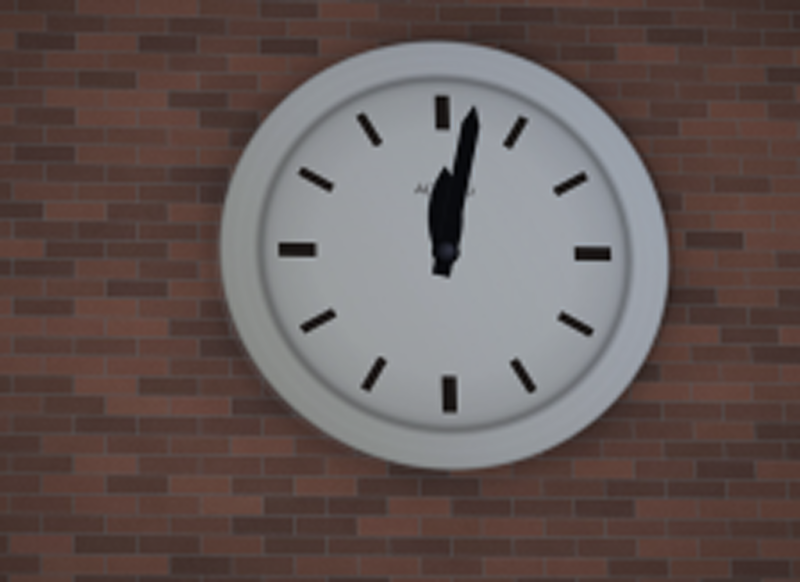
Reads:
12h02
